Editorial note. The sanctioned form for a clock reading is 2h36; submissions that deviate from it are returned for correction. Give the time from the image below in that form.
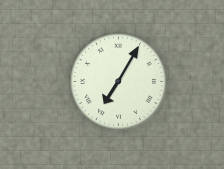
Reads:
7h05
